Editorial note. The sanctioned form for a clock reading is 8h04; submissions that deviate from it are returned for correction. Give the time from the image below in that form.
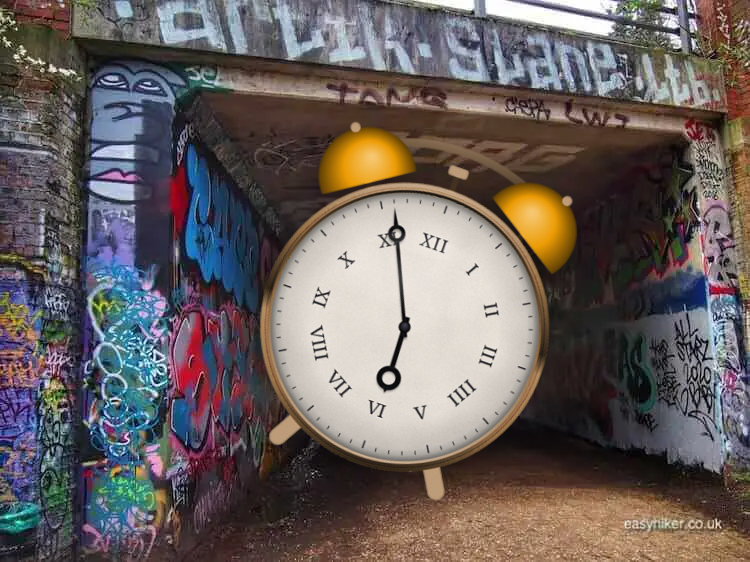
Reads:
5h56
